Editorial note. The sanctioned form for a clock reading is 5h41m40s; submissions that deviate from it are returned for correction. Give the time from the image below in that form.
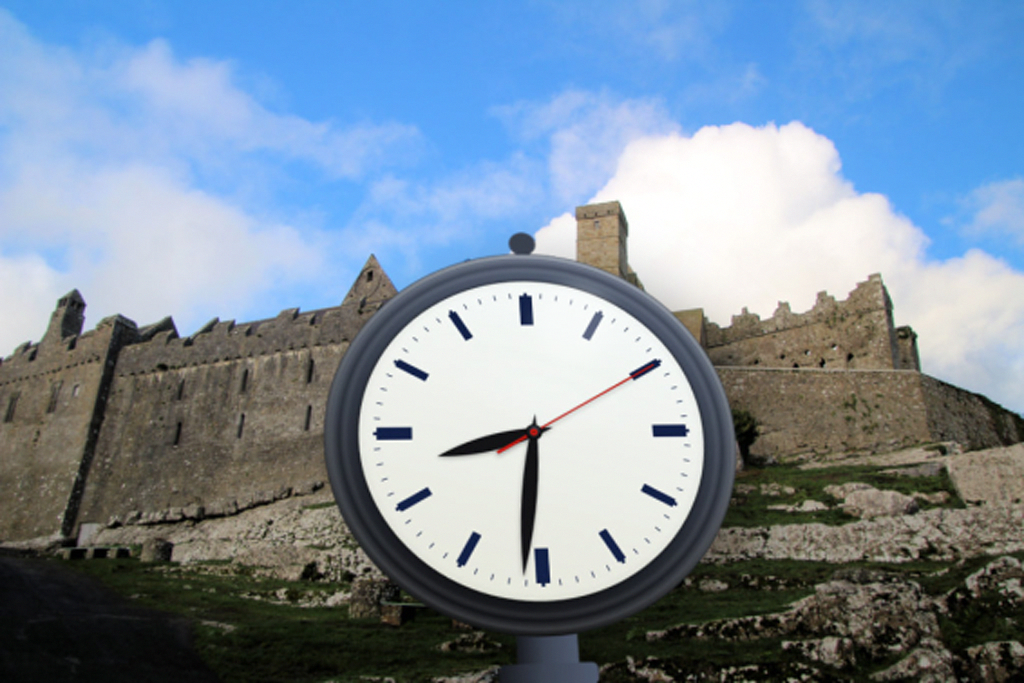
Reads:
8h31m10s
